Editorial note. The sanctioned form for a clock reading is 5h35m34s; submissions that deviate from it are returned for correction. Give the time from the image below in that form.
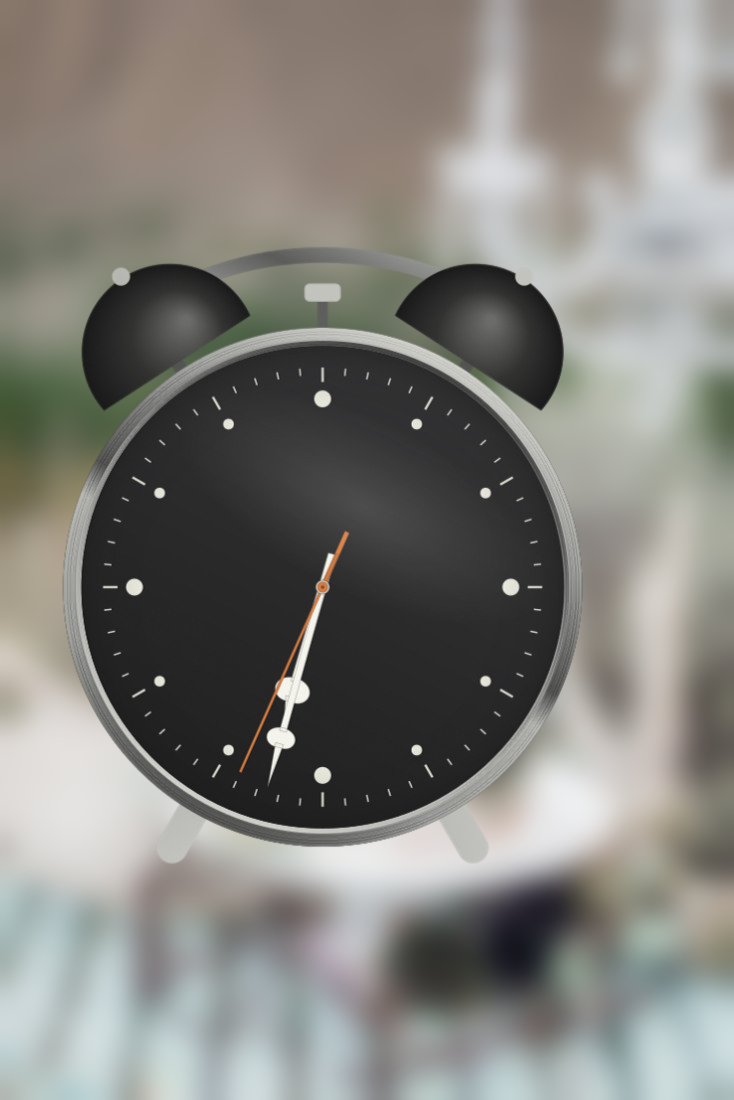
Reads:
6h32m34s
